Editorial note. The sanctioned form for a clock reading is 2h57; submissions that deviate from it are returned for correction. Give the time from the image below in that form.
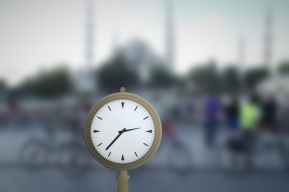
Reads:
2h37
